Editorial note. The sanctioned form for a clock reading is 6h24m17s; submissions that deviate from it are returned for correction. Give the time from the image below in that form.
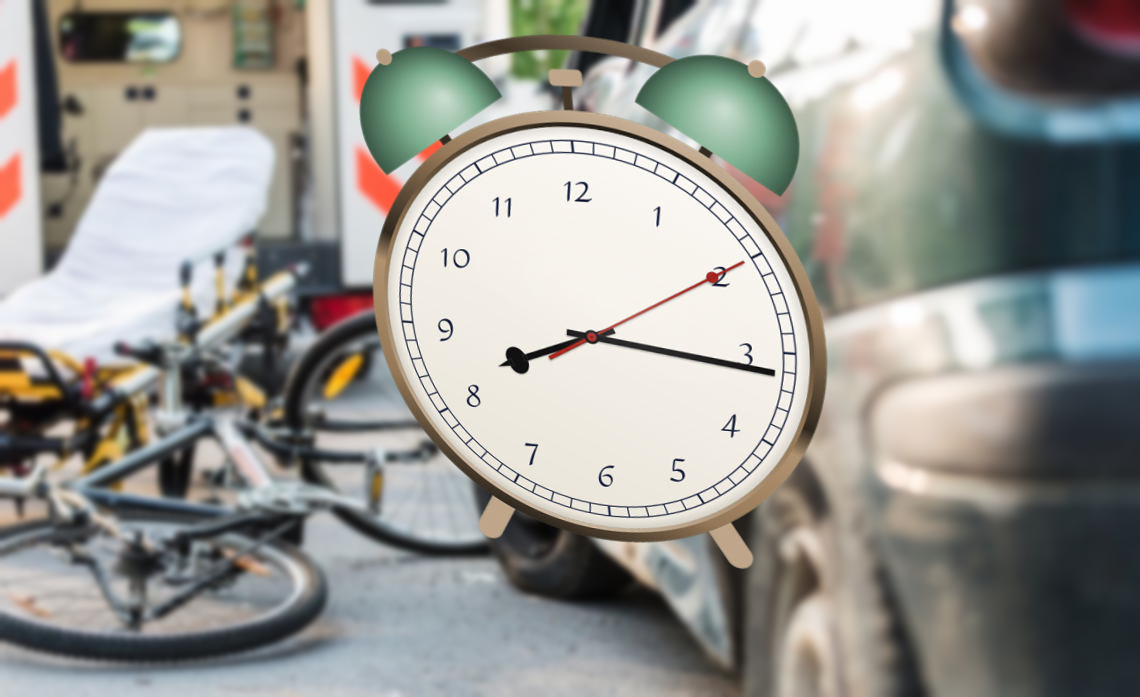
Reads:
8h16m10s
